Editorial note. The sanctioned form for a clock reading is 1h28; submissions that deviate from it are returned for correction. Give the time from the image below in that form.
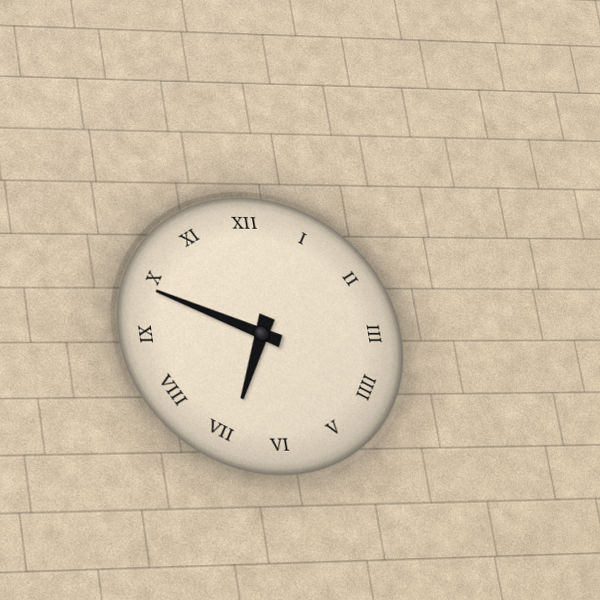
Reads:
6h49
